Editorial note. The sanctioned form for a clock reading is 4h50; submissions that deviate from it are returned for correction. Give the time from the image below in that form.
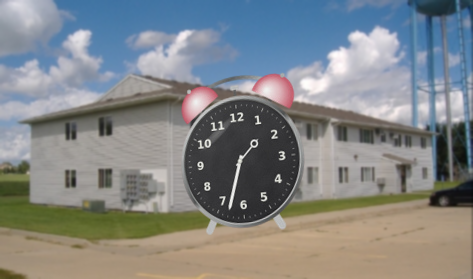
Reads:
1h33
